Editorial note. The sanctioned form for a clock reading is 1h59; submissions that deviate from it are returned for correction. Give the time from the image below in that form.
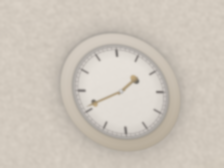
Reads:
1h41
